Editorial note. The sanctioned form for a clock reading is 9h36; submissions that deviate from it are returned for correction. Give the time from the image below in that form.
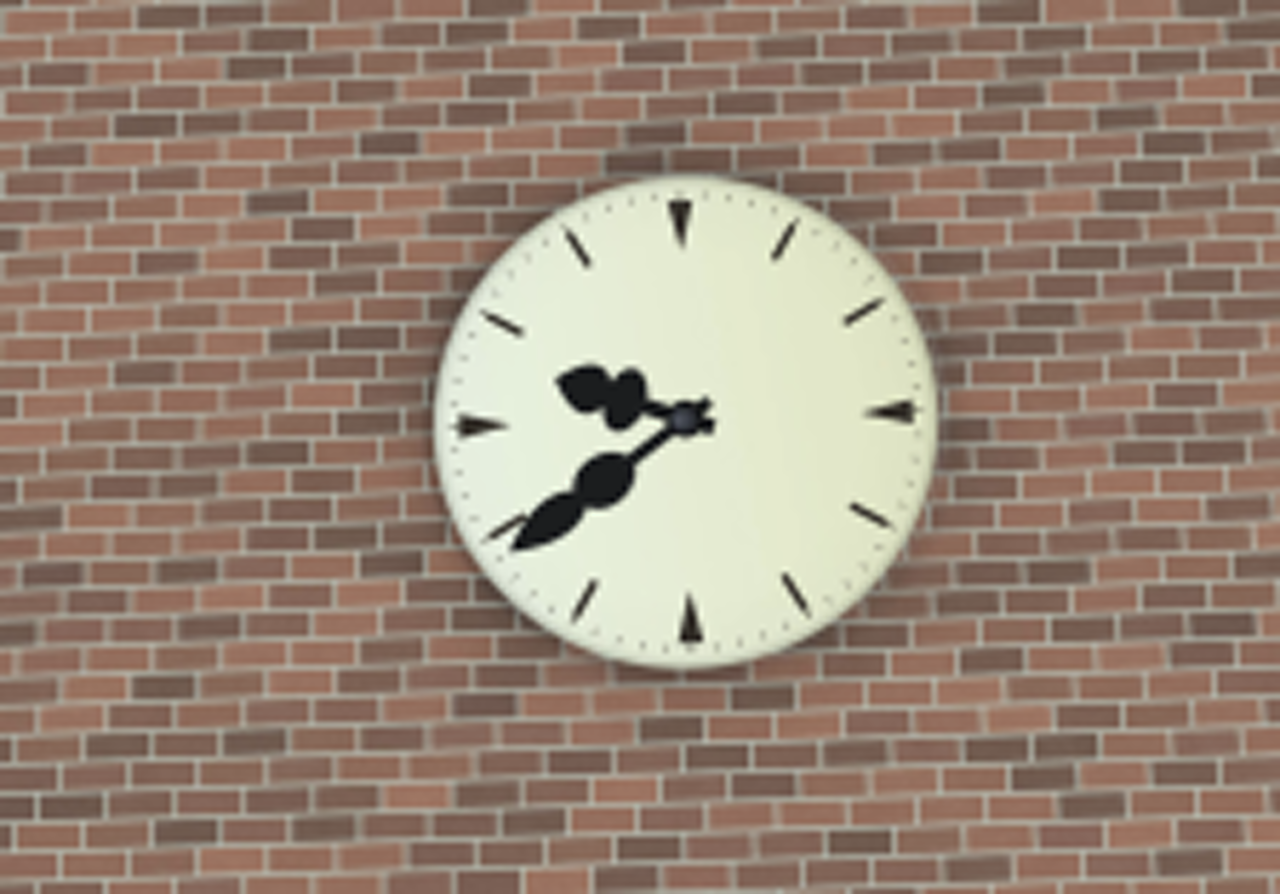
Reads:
9h39
